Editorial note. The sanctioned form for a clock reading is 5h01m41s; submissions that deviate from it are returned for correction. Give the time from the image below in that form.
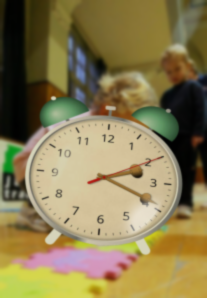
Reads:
2h19m10s
